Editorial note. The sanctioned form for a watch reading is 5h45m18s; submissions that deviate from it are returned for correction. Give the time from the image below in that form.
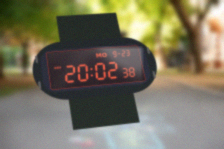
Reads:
20h02m38s
